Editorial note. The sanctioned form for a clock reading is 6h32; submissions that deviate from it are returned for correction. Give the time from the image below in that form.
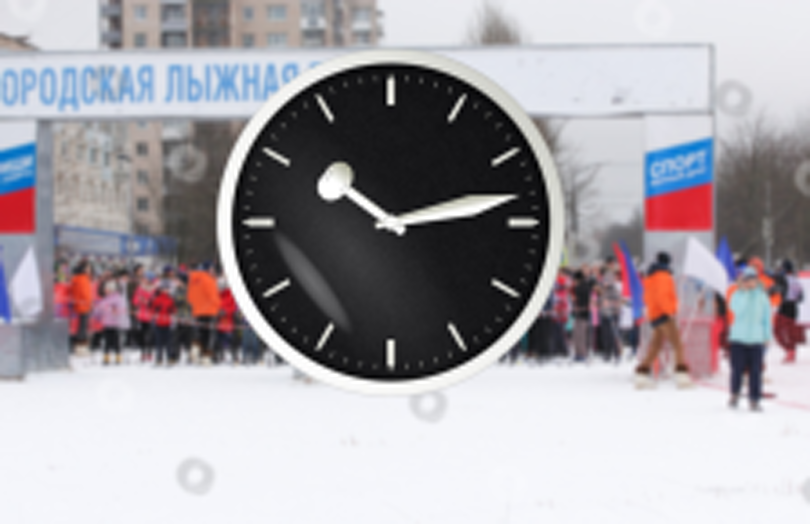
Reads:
10h13
